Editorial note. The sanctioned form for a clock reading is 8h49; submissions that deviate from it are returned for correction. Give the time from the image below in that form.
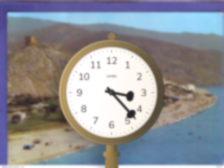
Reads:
3h23
